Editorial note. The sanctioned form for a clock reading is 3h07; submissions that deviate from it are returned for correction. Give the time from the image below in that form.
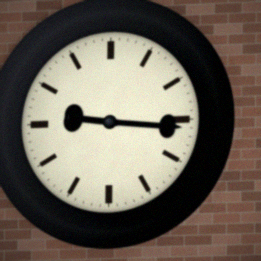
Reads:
9h16
